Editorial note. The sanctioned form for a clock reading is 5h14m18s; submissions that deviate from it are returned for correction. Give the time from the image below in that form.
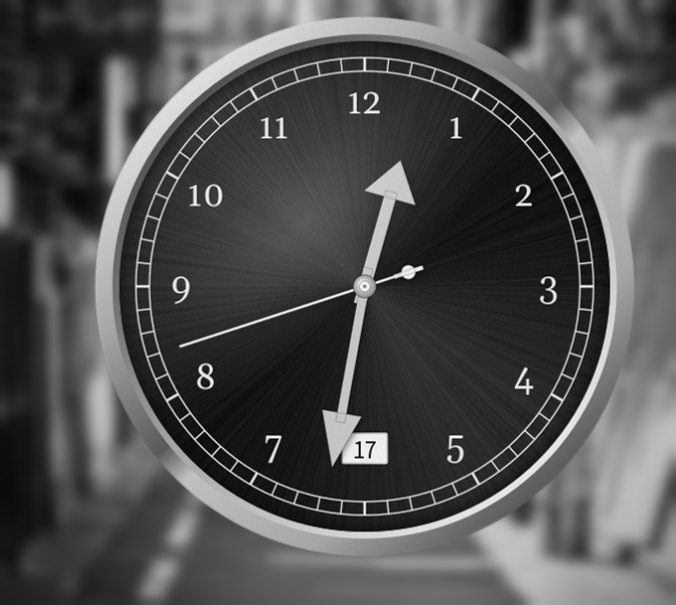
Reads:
12h31m42s
